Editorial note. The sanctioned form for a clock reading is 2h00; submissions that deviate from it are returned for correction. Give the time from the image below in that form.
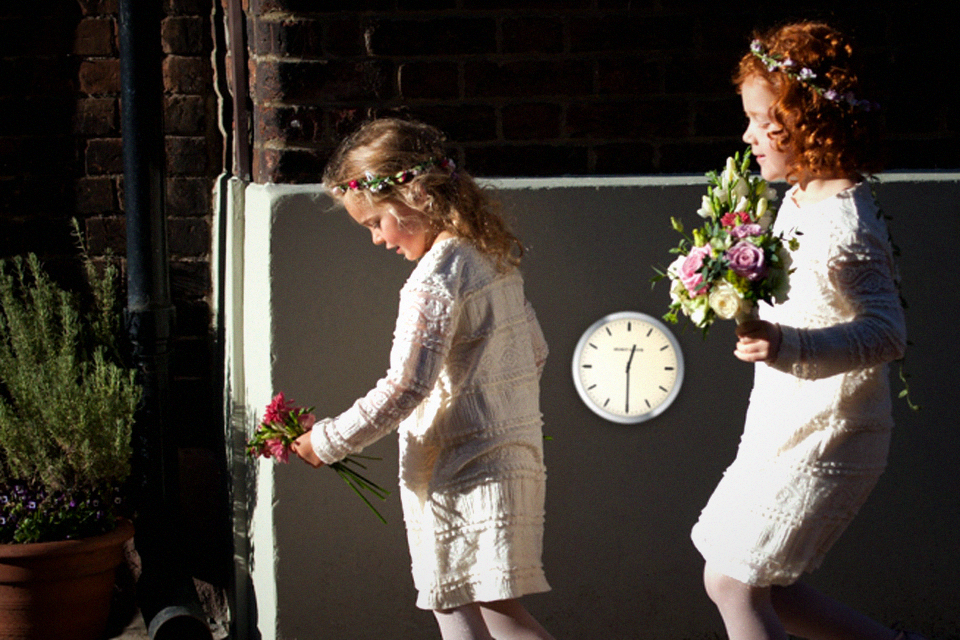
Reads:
12h30
